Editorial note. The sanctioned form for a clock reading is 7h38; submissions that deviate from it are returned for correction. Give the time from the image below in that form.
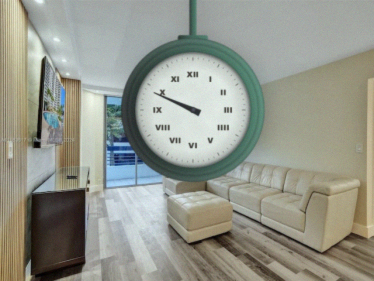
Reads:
9h49
